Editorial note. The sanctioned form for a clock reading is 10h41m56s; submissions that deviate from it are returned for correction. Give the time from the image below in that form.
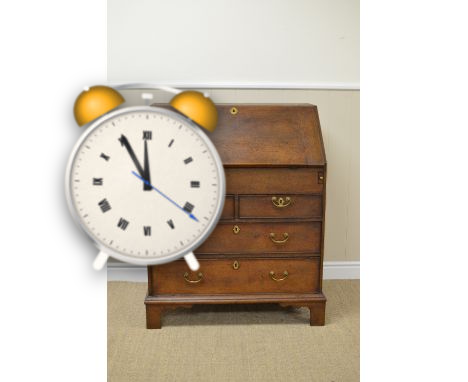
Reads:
11h55m21s
